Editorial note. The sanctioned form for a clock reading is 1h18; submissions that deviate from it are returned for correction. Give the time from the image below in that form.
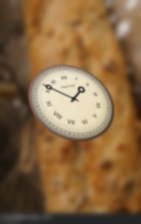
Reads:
1h52
